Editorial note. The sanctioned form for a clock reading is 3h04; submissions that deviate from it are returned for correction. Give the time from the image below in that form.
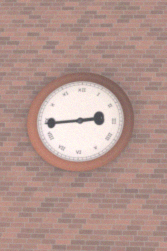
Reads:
2h44
